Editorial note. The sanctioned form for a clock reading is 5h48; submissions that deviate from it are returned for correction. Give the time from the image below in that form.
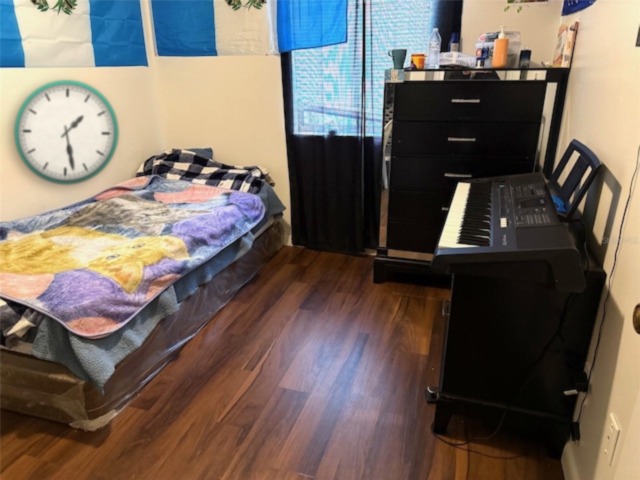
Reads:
1h28
